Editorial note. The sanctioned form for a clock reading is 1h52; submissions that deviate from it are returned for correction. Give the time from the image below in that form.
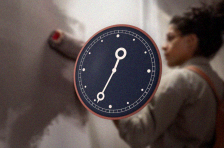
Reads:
12h34
